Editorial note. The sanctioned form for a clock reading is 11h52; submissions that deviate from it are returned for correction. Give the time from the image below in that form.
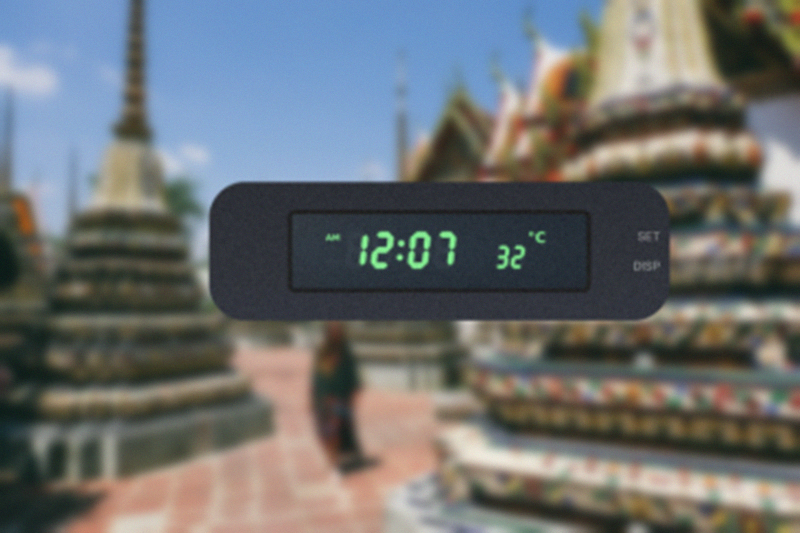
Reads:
12h07
